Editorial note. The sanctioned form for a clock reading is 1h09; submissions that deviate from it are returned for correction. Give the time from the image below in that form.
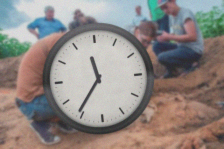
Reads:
11h36
